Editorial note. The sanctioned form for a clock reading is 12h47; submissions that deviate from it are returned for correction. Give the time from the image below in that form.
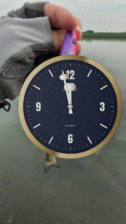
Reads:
11h58
